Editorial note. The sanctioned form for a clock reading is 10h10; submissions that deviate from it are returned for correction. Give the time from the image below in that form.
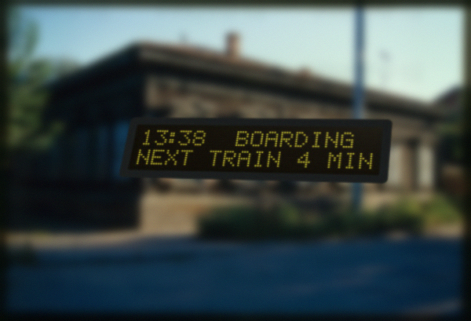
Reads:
13h38
